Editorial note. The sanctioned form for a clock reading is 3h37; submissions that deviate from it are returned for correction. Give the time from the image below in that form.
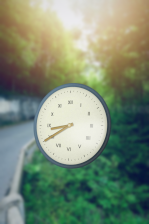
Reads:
8h40
